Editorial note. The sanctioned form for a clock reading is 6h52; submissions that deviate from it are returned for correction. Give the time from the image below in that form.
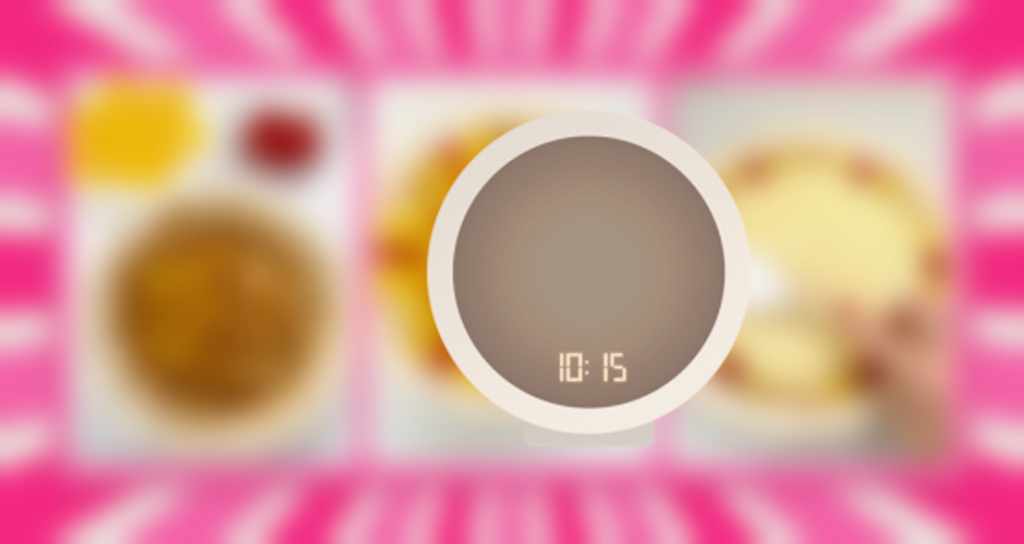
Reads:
10h15
